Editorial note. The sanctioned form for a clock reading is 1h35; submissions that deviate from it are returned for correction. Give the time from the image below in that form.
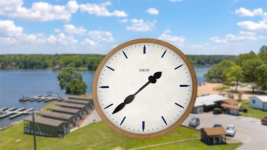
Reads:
1h38
